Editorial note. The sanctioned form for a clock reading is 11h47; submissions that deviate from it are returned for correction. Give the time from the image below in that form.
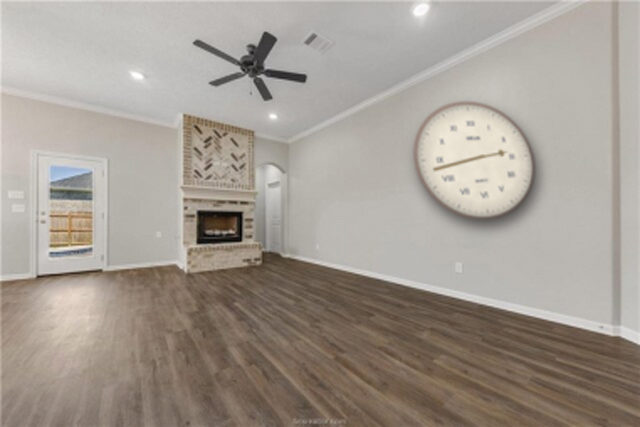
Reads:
2h43
